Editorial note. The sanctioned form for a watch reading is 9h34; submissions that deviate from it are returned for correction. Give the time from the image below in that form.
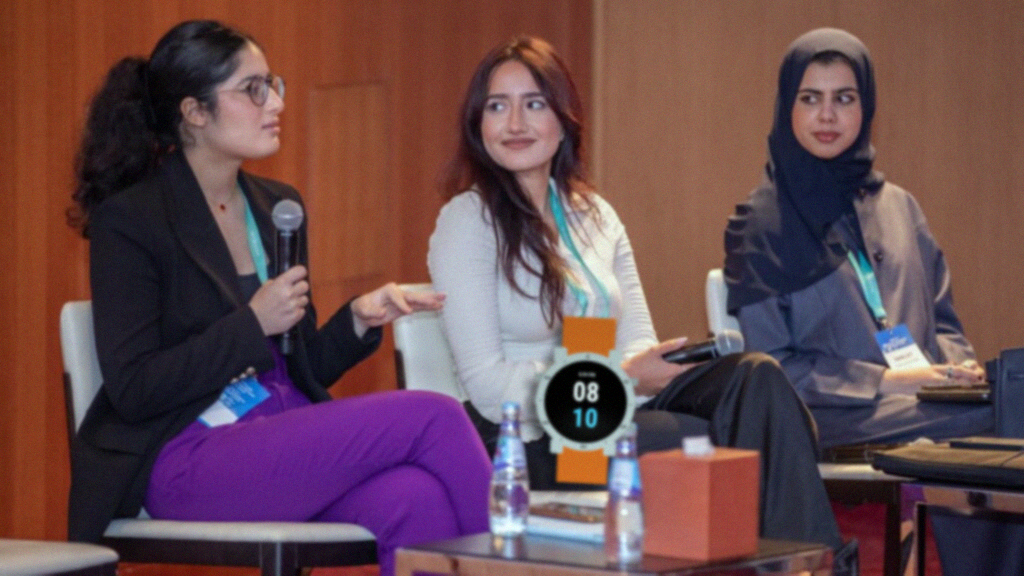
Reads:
8h10
